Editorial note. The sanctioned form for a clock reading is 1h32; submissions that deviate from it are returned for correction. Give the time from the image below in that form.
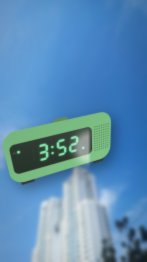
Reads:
3h52
